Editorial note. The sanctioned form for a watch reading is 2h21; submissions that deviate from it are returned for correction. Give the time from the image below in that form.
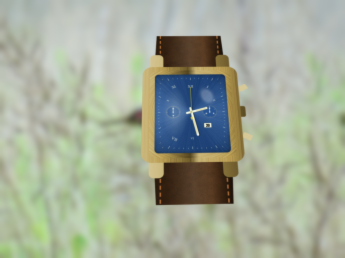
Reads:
2h28
